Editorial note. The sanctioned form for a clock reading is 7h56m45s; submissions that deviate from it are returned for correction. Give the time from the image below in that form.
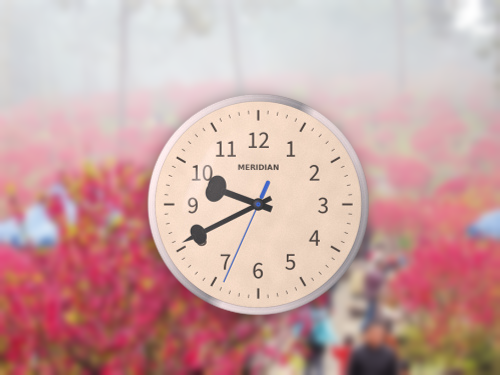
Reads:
9h40m34s
